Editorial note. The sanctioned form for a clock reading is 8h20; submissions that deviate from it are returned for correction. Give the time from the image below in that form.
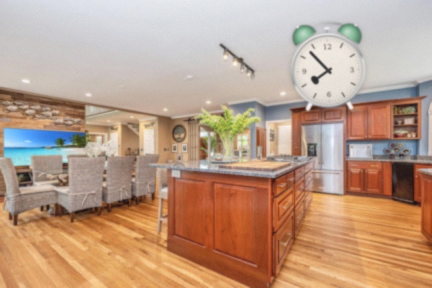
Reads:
7h53
